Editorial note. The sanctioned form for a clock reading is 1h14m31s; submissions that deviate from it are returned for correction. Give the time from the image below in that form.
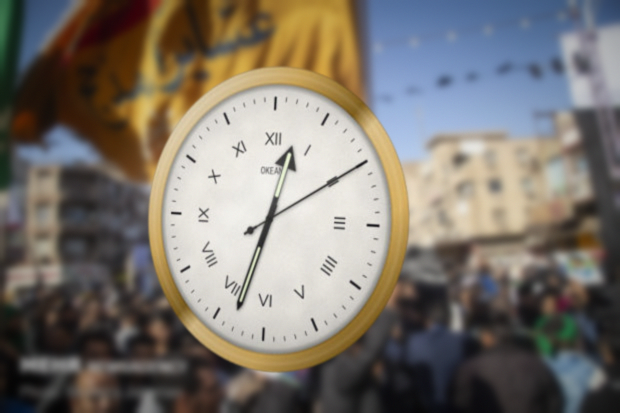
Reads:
12h33m10s
